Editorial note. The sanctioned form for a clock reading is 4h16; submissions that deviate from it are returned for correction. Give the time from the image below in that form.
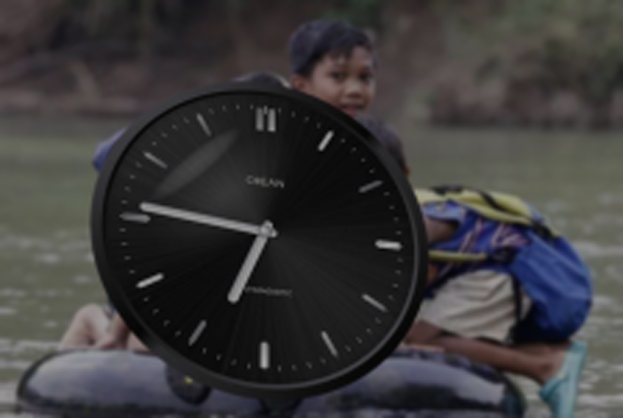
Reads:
6h46
